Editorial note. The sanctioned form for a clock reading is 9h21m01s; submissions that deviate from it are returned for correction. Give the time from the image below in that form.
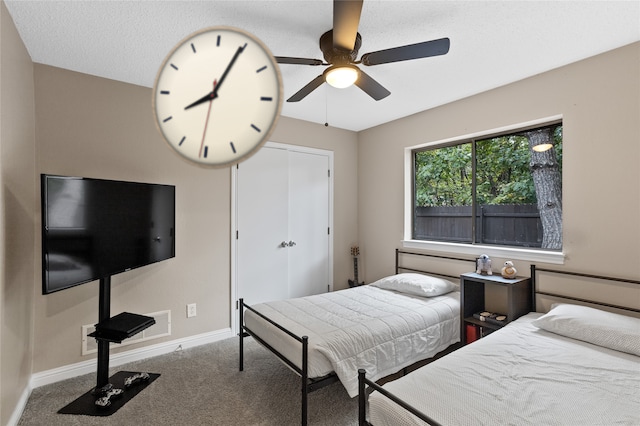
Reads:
8h04m31s
